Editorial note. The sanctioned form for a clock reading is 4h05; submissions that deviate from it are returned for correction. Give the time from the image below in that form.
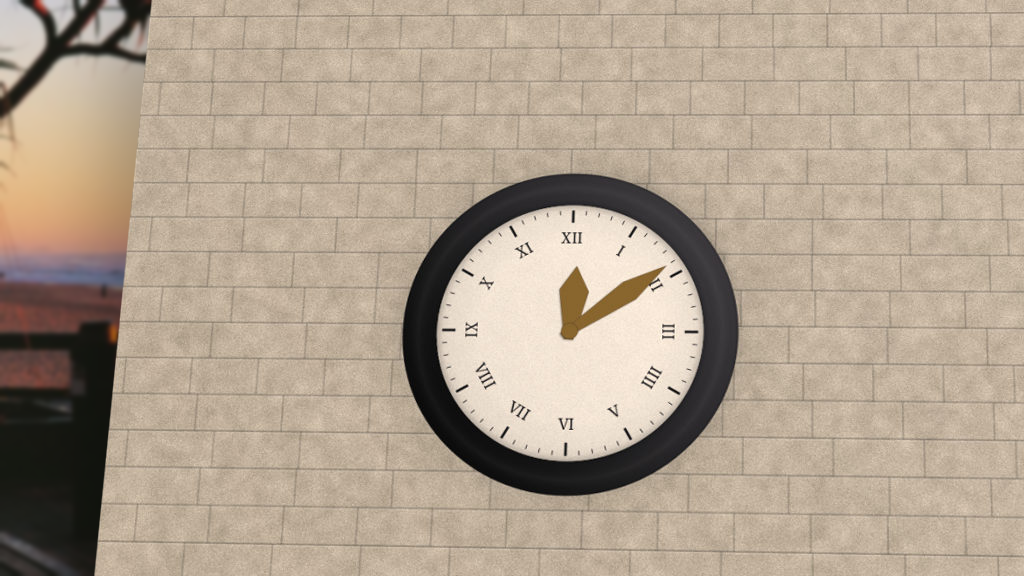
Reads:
12h09
